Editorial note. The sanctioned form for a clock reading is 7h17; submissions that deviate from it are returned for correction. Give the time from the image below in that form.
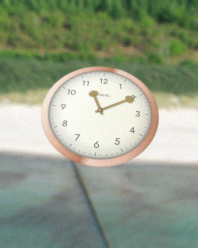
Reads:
11h10
